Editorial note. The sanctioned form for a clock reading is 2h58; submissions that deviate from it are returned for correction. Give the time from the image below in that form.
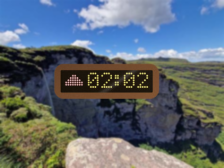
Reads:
2h02
